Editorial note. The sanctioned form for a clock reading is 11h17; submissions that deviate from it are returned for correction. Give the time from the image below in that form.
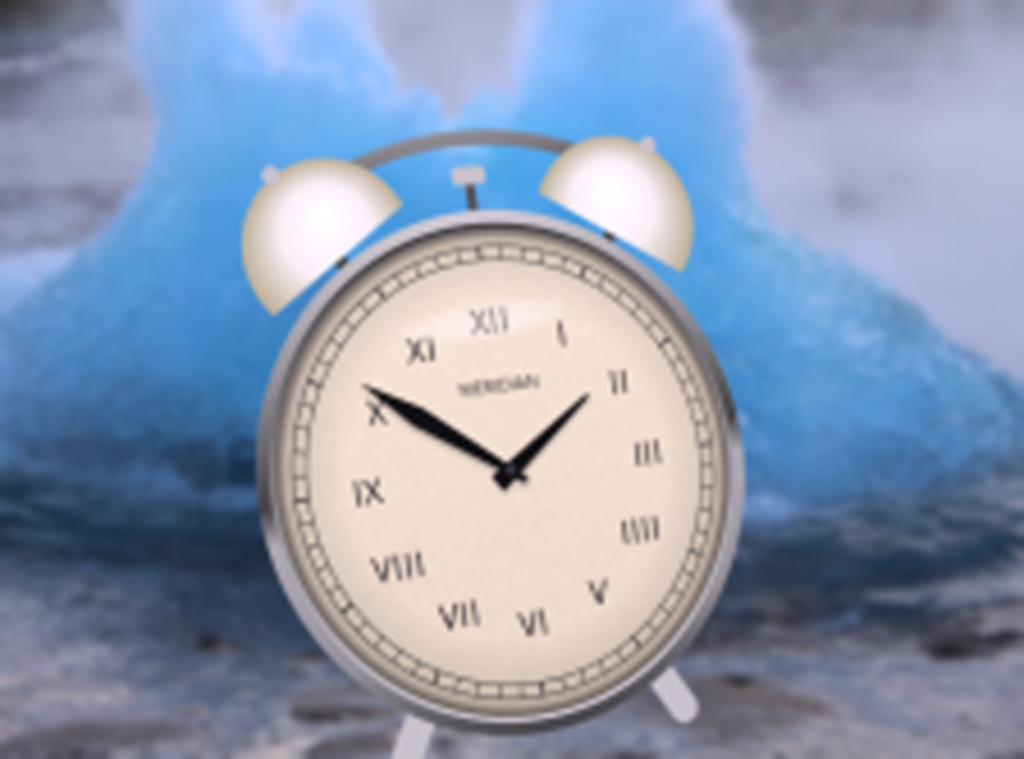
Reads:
1h51
